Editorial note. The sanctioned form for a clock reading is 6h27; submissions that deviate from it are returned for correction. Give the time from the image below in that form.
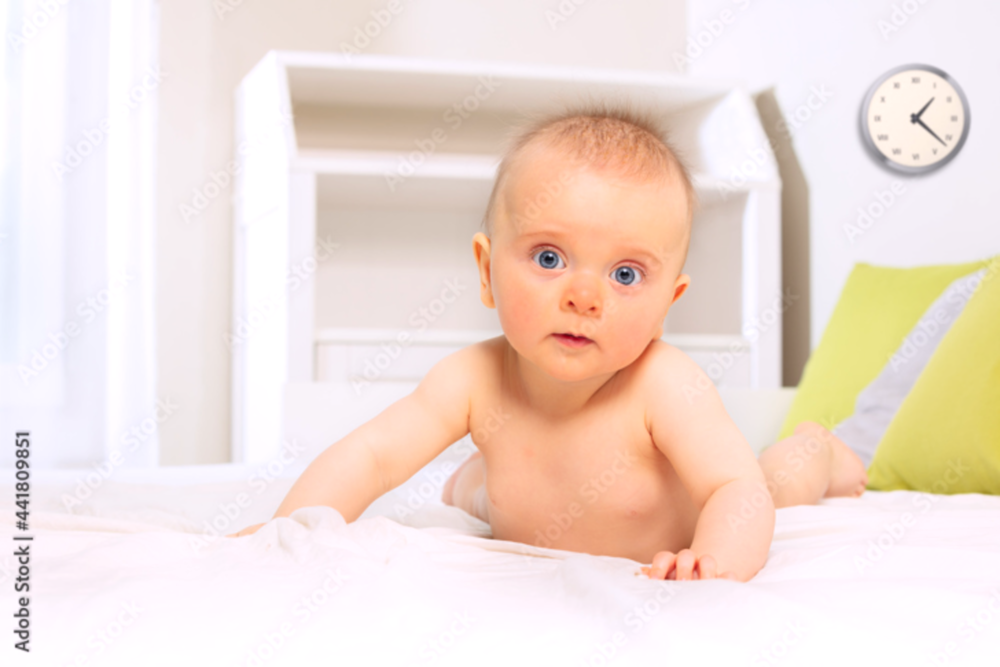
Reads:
1h22
